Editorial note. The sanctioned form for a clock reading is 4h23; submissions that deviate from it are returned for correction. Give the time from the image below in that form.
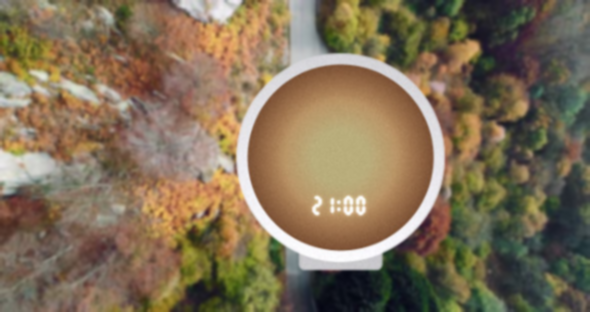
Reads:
21h00
